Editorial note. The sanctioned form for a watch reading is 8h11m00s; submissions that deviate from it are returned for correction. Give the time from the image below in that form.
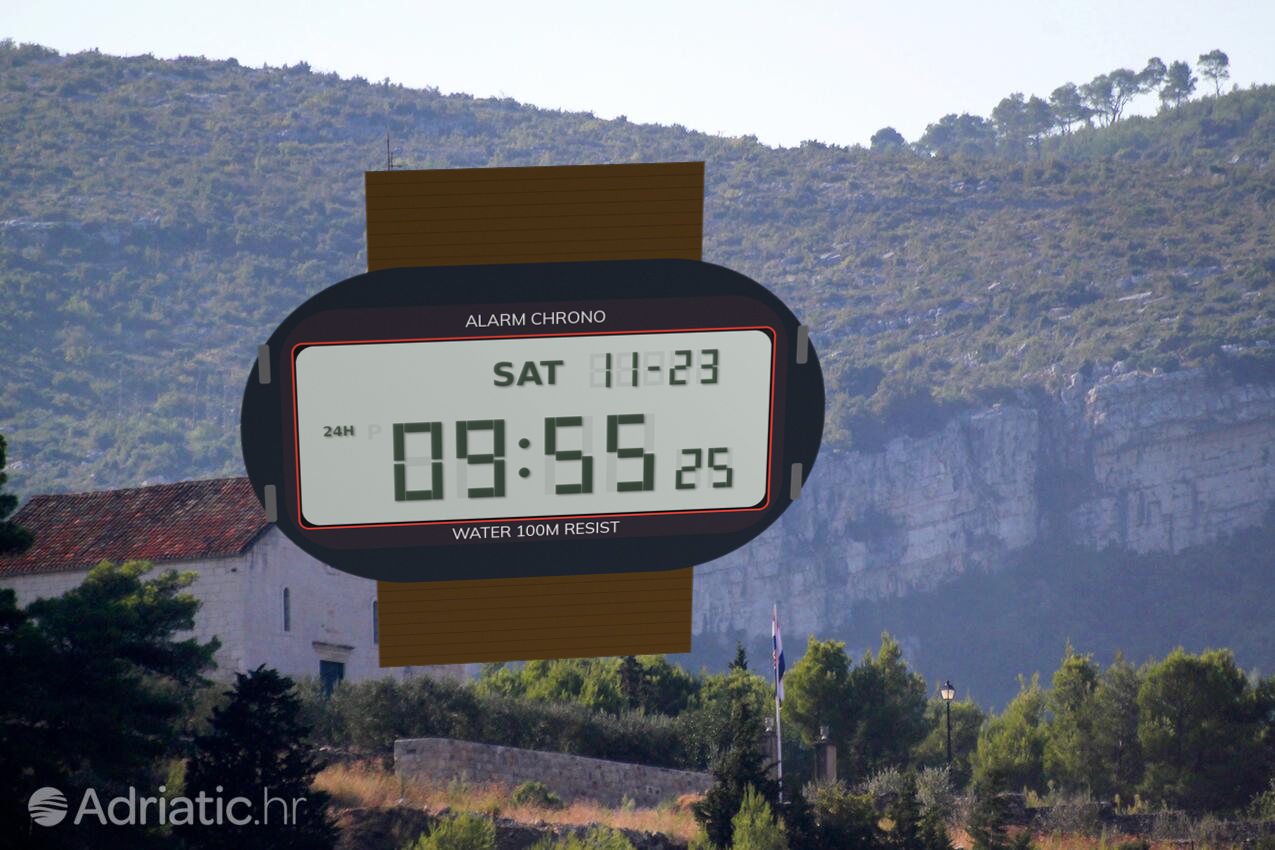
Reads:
9h55m25s
